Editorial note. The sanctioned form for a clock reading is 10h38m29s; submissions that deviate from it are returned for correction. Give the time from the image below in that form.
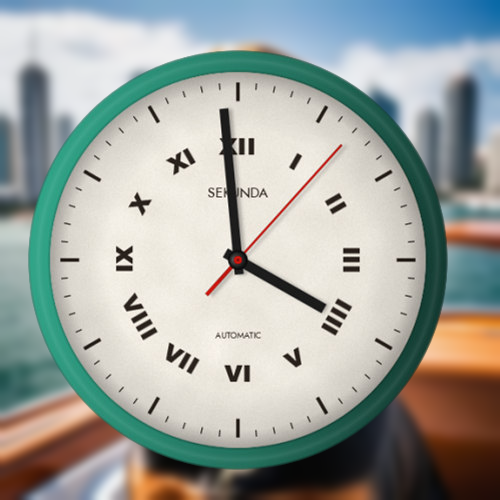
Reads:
3h59m07s
